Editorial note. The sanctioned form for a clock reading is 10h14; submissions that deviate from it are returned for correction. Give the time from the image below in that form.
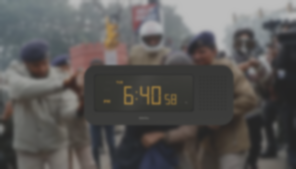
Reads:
6h40
